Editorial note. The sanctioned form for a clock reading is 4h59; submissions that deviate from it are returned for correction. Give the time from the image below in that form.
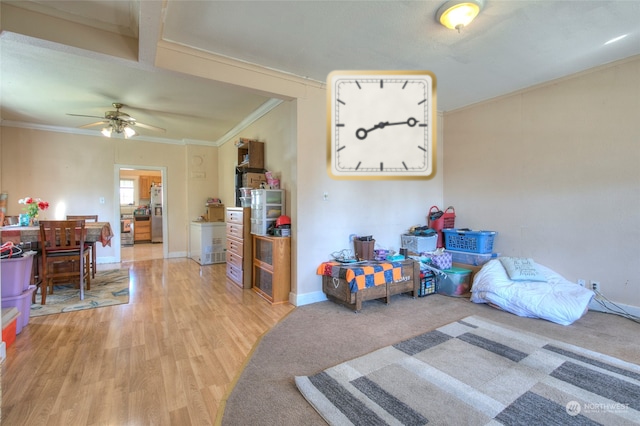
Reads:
8h14
